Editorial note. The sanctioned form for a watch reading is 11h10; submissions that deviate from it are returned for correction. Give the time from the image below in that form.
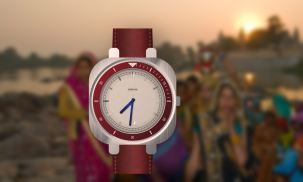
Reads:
7h31
